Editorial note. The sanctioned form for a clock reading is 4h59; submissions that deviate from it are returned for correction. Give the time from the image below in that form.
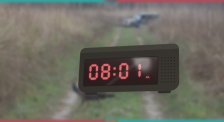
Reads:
8h01
